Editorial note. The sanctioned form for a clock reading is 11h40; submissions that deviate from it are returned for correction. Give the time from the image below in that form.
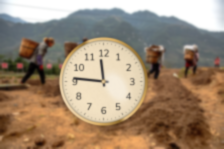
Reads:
11h46
